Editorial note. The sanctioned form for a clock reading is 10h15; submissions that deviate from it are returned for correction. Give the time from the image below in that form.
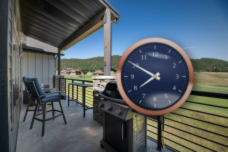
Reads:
7h50
